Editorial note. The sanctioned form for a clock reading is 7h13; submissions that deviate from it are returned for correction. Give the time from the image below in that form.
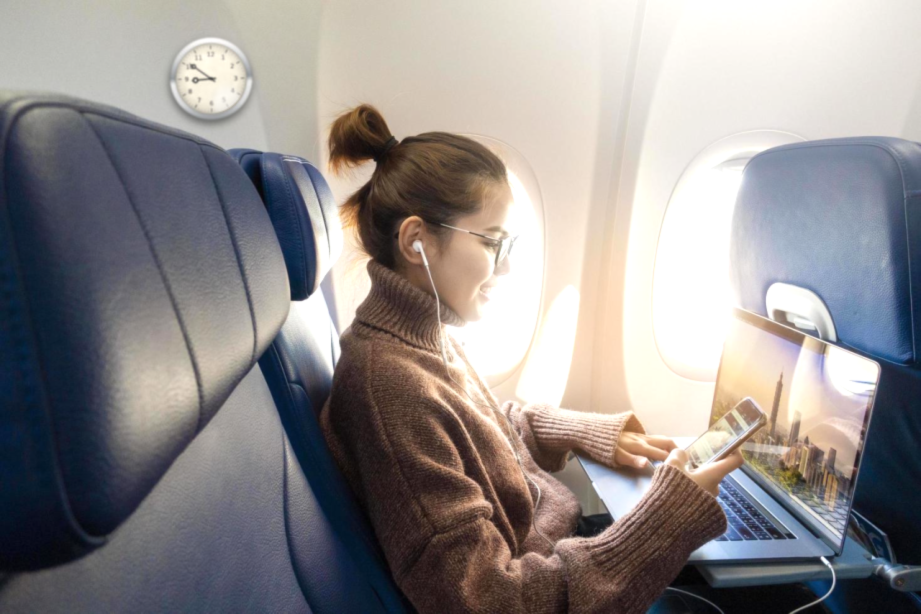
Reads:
8h51
